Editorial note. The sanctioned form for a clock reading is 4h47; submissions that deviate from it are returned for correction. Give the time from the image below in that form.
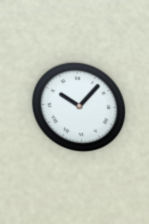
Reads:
10h07
